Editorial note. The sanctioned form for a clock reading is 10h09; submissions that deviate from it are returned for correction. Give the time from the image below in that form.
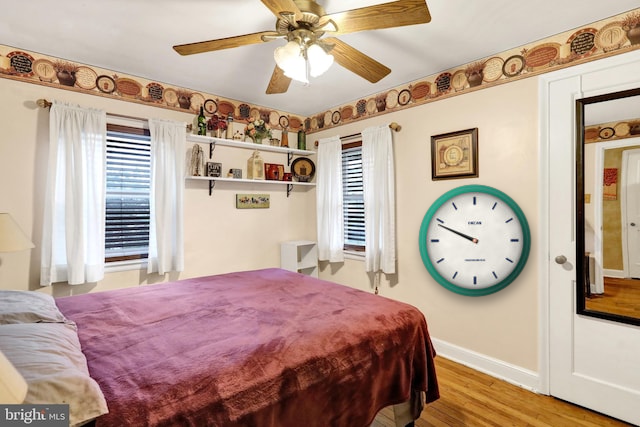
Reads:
9h49
